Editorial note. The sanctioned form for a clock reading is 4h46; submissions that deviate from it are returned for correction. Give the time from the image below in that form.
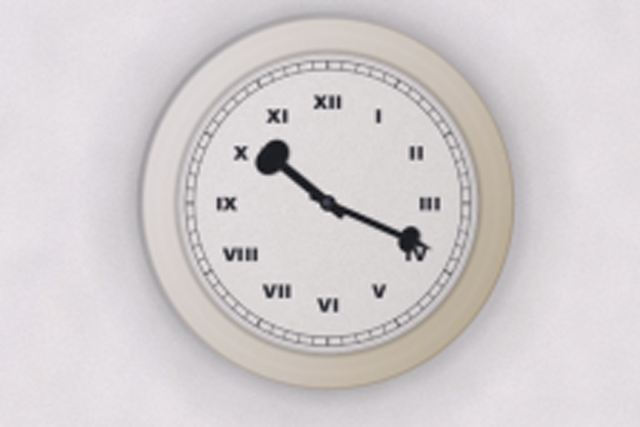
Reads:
10h19
